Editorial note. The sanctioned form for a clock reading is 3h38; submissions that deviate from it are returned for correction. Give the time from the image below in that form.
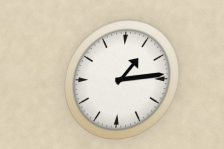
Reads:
1h14
